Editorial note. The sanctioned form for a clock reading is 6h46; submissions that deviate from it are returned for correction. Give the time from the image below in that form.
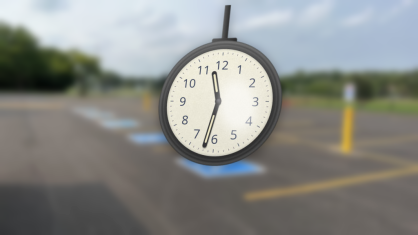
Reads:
11h32
